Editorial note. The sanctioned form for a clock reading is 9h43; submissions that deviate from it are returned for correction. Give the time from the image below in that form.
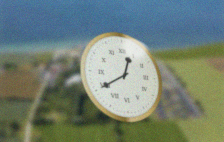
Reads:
12h40
